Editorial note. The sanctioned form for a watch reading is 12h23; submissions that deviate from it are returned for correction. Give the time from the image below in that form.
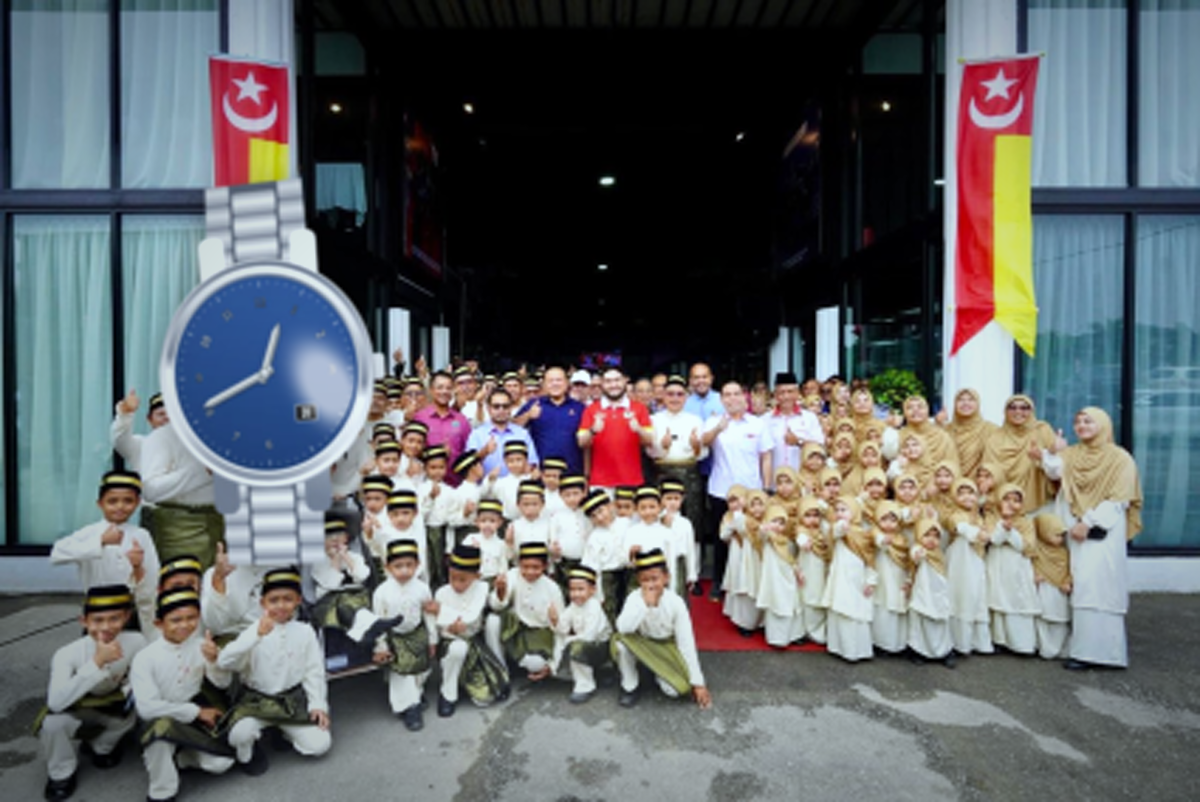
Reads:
12h41
